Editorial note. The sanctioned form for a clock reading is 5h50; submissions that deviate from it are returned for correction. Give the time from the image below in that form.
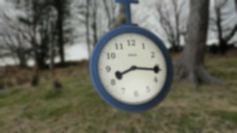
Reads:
8h16
